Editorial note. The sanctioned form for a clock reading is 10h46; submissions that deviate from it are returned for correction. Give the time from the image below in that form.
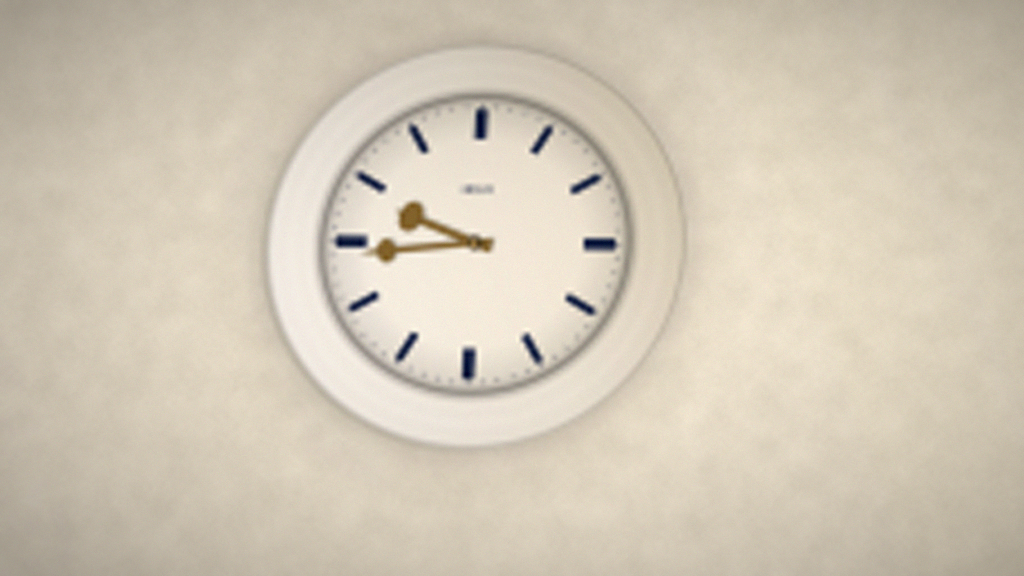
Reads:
9h44
